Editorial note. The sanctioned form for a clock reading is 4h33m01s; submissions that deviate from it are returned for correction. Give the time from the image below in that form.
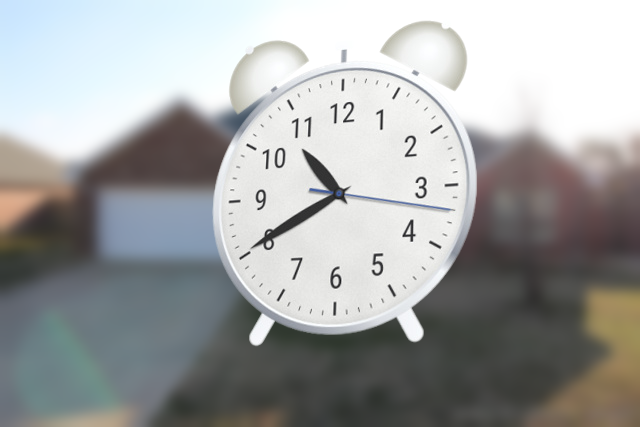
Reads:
10h40m17s
